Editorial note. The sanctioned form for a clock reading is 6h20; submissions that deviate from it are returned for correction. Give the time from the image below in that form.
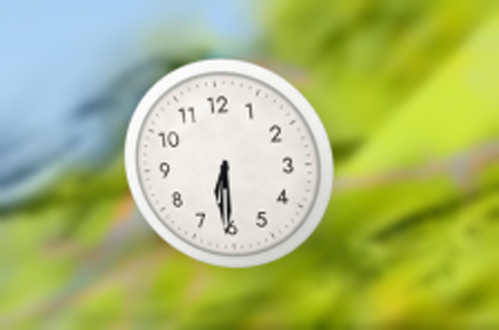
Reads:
6h31
